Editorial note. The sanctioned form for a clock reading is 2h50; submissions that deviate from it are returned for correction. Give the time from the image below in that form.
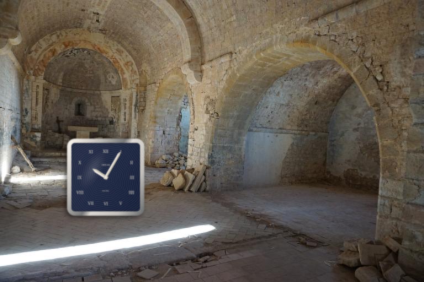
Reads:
10h05
